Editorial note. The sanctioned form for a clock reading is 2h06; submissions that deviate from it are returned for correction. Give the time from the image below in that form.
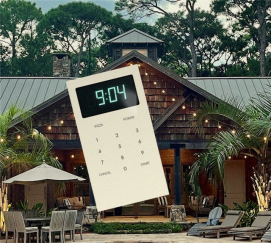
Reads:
9h04
